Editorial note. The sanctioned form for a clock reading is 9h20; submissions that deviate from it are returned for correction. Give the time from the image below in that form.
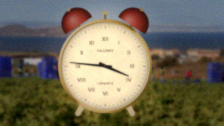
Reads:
3h46
